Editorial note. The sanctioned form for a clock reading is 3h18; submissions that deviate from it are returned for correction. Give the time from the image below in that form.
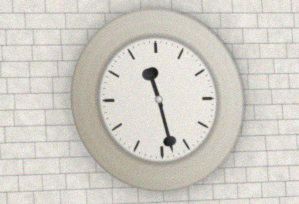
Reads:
11h28
